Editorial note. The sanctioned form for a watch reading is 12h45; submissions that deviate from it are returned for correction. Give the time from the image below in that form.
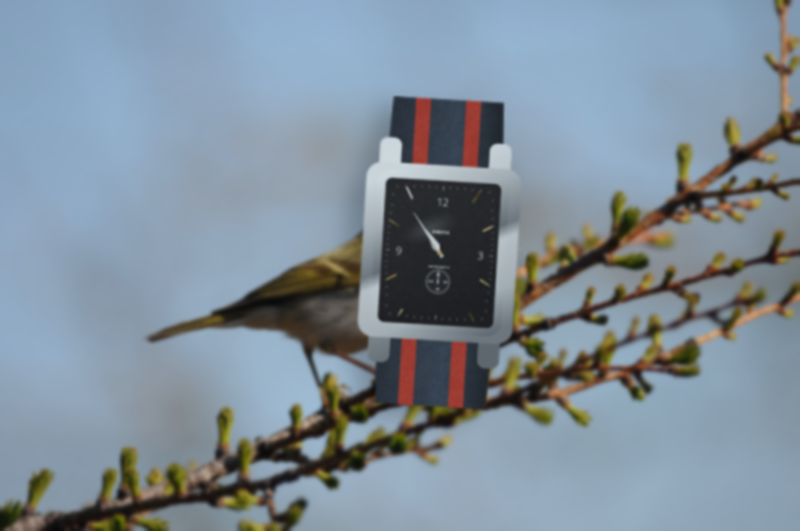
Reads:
10h54
